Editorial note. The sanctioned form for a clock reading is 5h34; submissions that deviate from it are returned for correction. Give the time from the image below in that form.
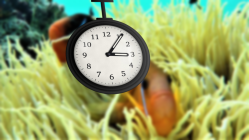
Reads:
3h06
